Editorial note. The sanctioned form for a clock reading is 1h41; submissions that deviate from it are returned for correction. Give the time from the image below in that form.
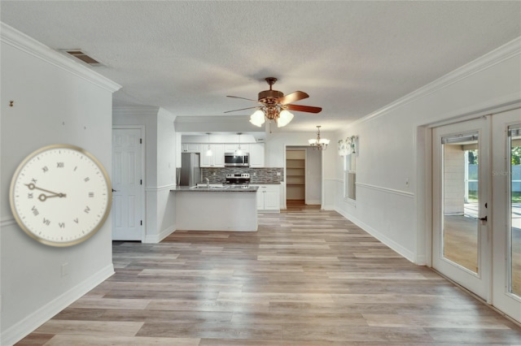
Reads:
8h48
